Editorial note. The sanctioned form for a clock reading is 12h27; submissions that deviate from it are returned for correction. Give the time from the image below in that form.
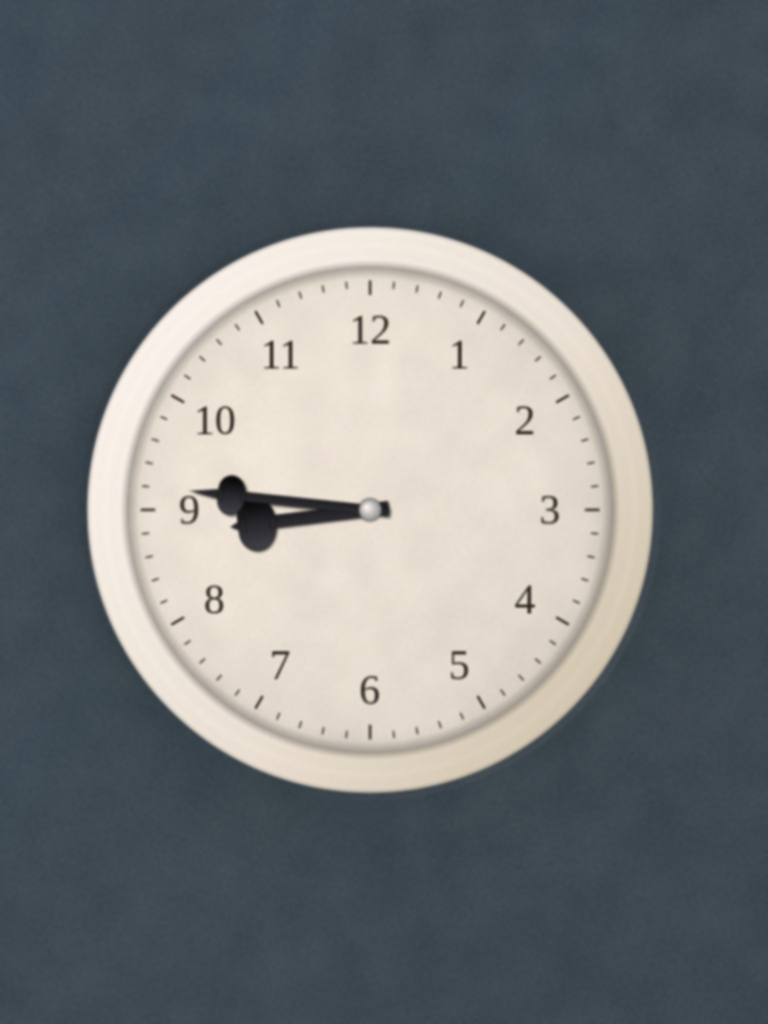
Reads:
8h46
